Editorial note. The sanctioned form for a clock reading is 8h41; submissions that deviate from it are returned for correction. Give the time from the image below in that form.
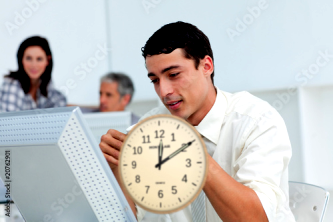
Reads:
12h10
